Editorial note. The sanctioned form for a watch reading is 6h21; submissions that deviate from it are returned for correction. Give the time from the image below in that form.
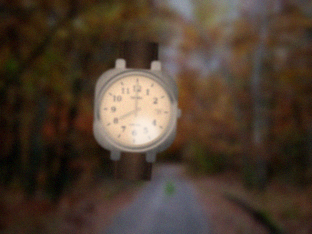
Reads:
8h00
